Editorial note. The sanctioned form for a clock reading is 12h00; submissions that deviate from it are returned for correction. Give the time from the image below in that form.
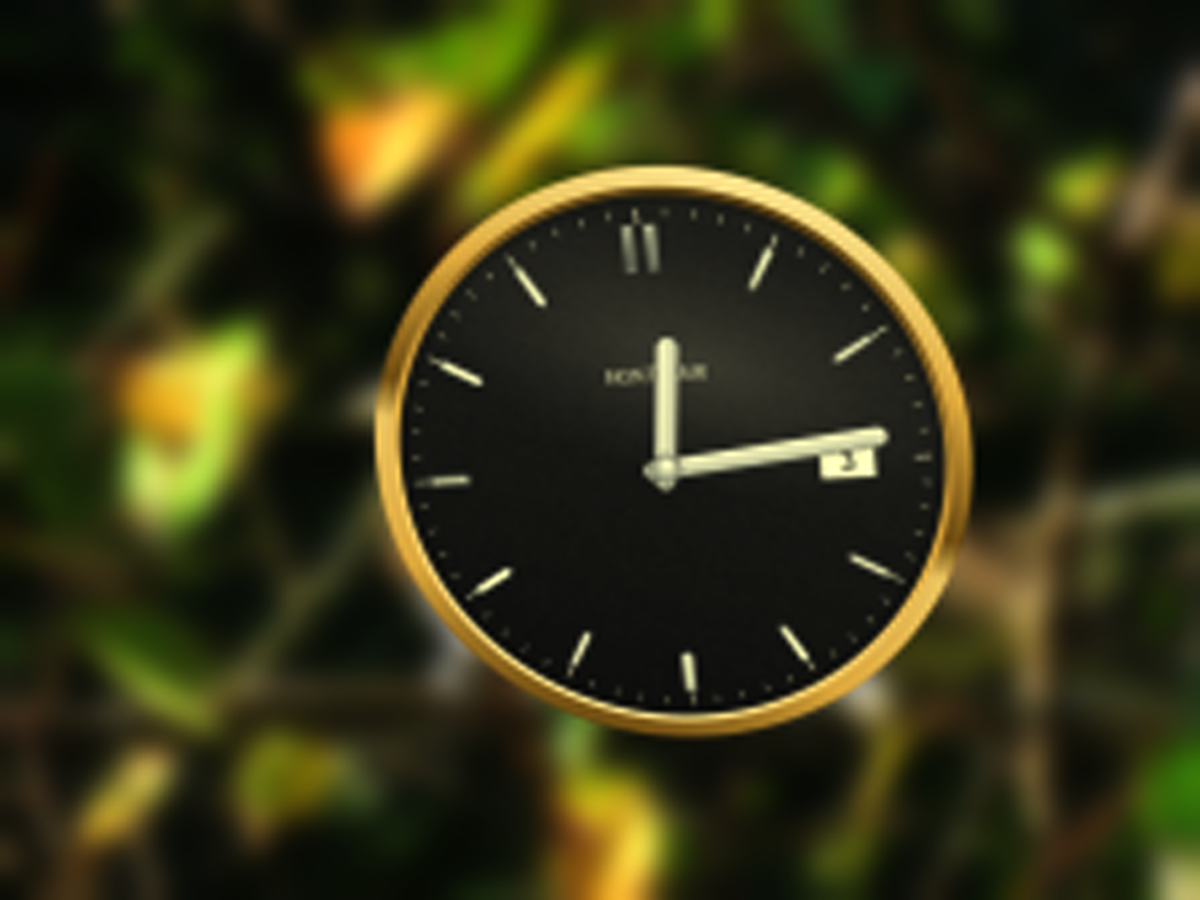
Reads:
12h14
